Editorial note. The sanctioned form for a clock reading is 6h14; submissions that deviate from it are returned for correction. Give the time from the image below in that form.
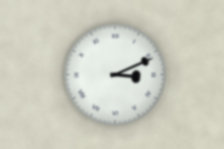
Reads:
3h11
